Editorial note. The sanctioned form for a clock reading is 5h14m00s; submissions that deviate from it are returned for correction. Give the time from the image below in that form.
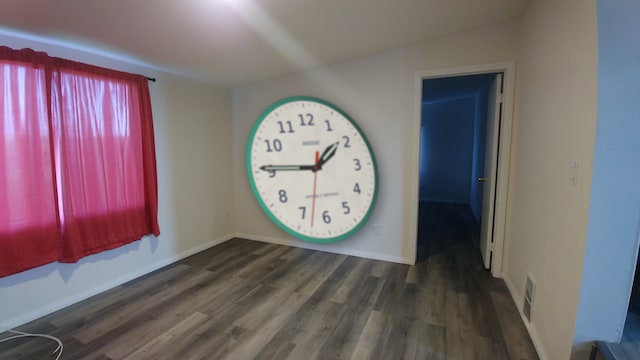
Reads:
1h45m33s
